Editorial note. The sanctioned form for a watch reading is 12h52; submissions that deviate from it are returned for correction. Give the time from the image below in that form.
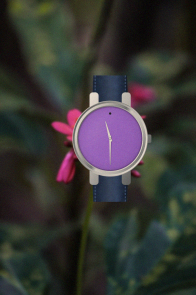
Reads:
11h30
